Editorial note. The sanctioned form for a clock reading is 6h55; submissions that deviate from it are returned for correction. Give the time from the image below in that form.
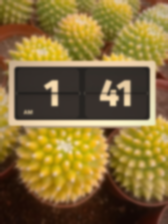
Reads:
1h41
